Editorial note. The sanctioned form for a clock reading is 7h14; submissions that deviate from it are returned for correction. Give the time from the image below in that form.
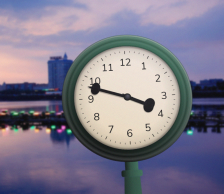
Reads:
3h48
